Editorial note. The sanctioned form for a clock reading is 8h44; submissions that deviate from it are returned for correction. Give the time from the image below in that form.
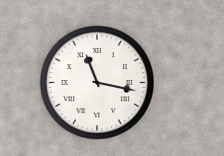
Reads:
11h17
